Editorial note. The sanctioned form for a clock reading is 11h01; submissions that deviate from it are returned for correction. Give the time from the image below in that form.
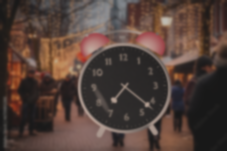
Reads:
7h22
